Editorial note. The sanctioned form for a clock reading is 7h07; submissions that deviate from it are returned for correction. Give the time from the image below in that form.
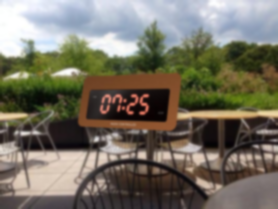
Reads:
7h25
